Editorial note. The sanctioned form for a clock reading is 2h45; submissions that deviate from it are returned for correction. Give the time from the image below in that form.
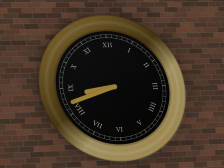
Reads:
8h42
